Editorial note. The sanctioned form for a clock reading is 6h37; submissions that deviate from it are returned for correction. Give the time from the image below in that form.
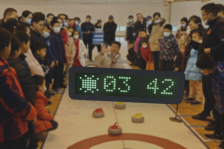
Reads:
3h42
